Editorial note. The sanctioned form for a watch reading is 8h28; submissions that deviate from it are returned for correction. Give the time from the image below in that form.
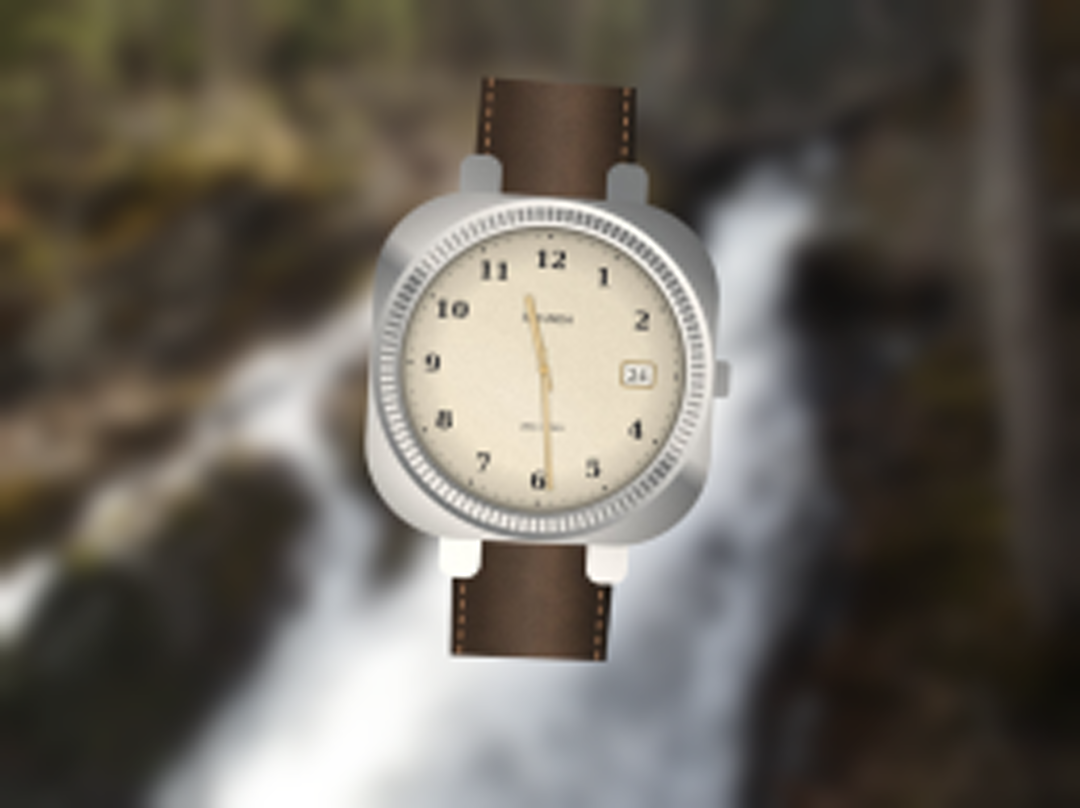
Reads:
11h29
